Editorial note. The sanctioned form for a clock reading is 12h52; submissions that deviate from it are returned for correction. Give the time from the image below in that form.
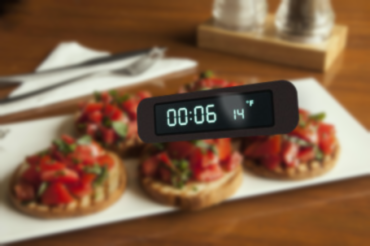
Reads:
0h06
